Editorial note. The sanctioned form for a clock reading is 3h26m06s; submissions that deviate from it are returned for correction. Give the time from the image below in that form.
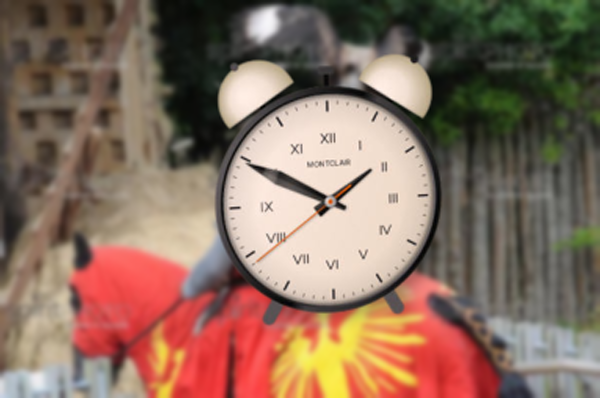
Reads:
1h49m39s
